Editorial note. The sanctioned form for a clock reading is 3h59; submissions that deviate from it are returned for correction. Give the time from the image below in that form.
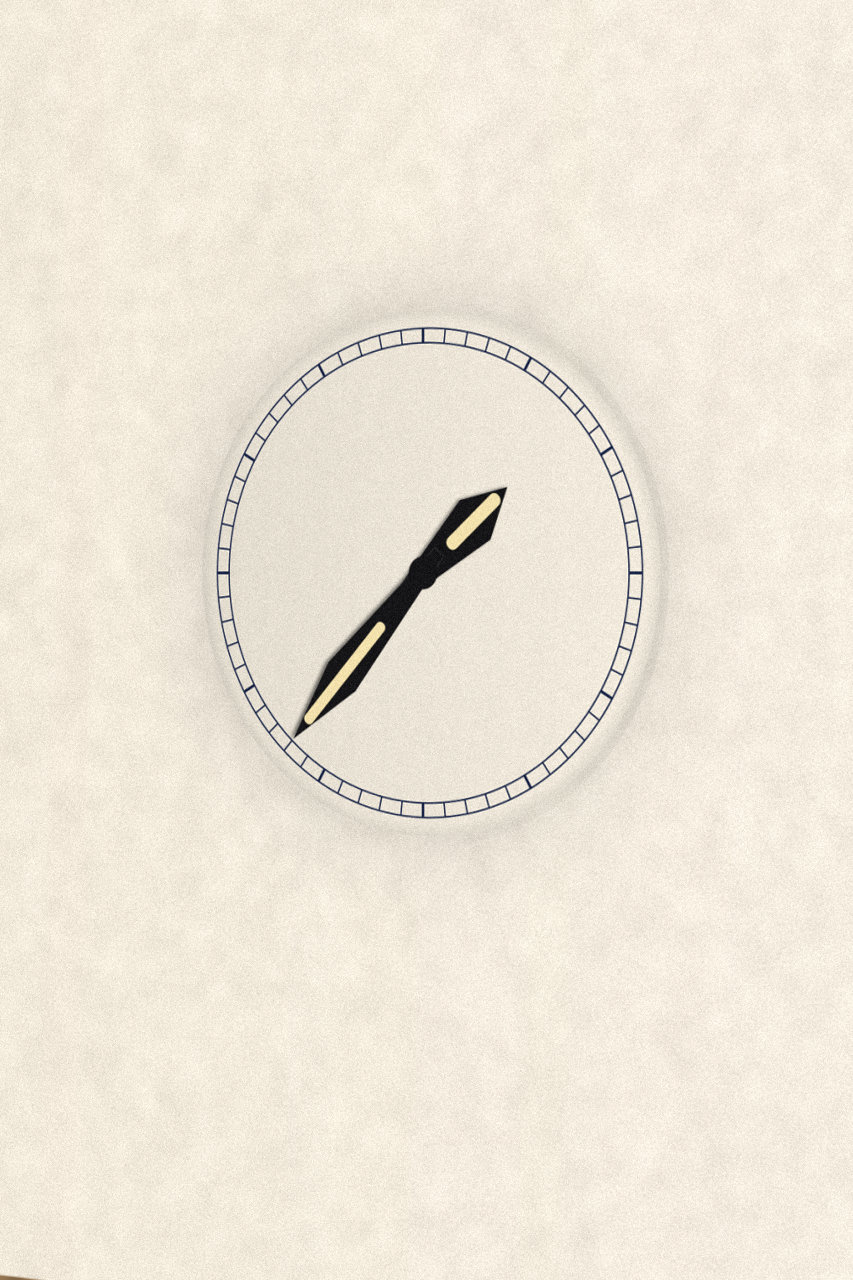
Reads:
1h37
